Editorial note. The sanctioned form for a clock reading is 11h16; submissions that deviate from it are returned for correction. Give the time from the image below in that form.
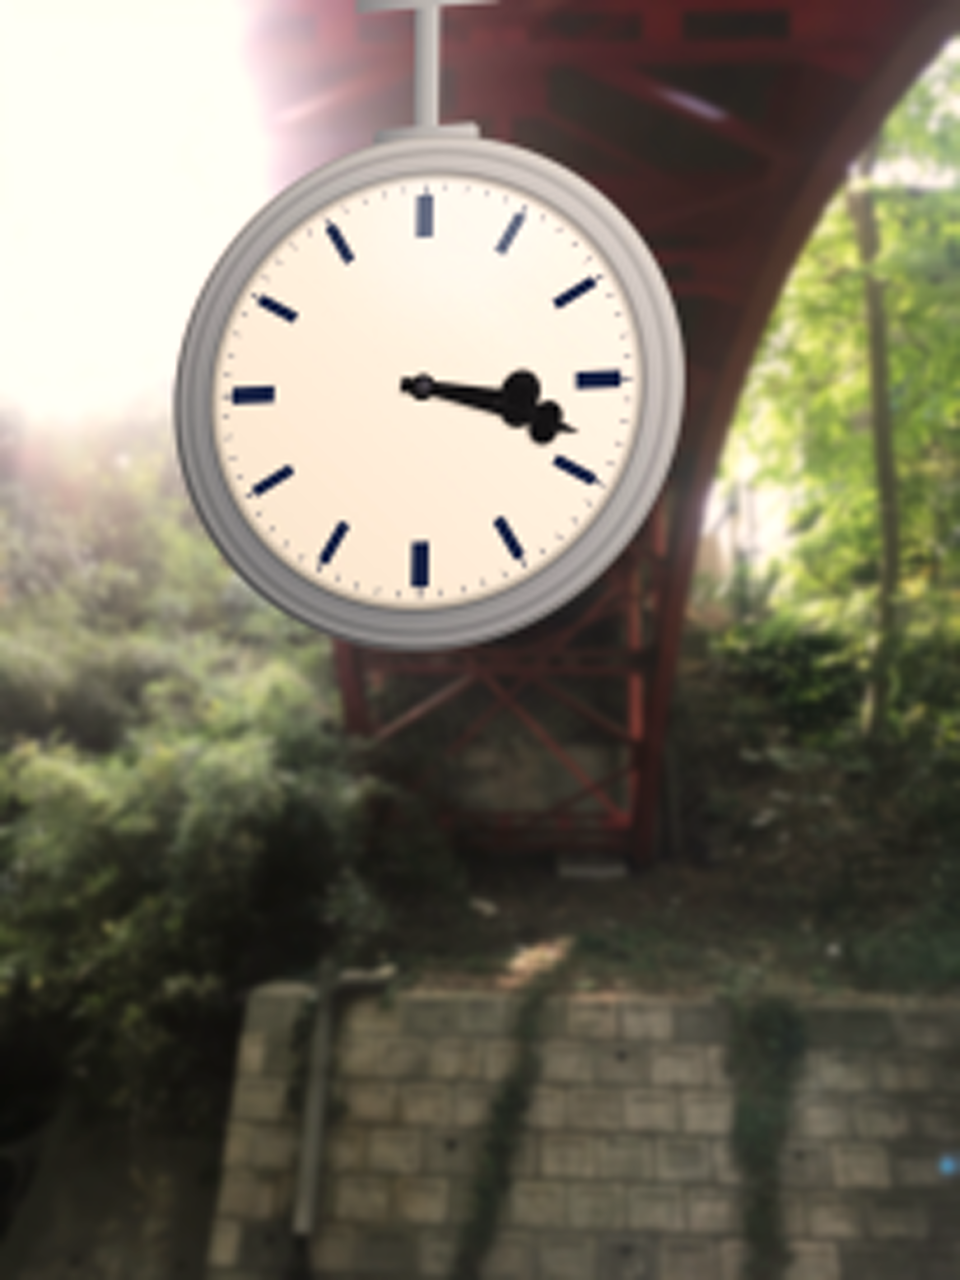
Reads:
3h18
